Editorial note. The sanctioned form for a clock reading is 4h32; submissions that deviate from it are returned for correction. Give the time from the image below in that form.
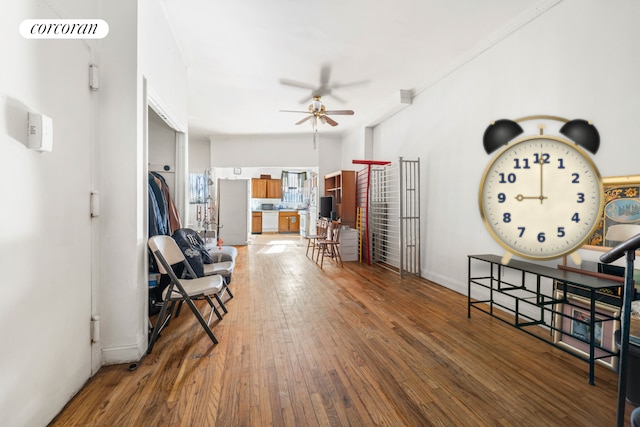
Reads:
9h00
